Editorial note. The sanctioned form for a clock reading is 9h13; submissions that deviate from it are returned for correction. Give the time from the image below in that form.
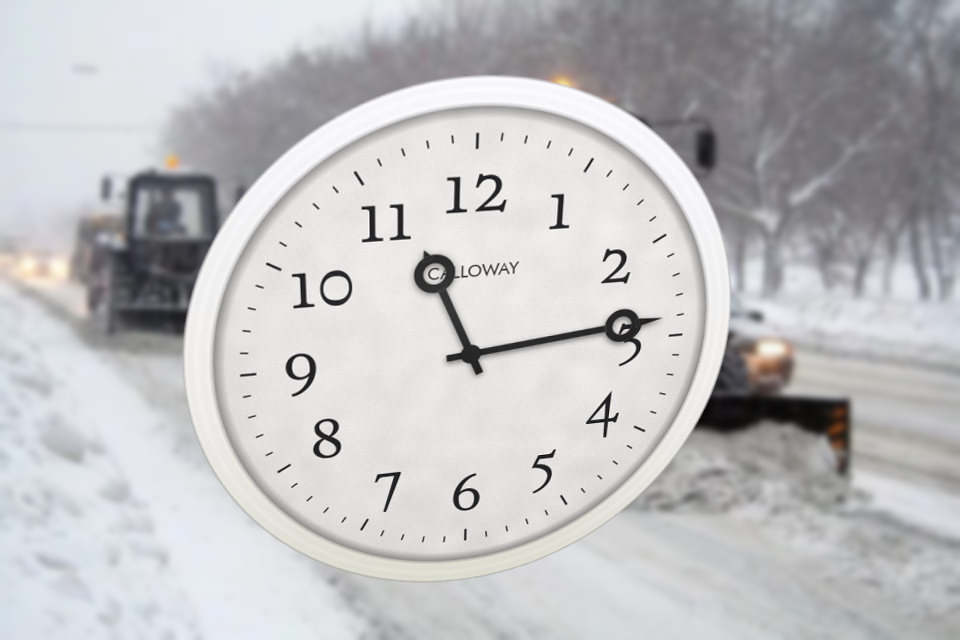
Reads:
11h14
